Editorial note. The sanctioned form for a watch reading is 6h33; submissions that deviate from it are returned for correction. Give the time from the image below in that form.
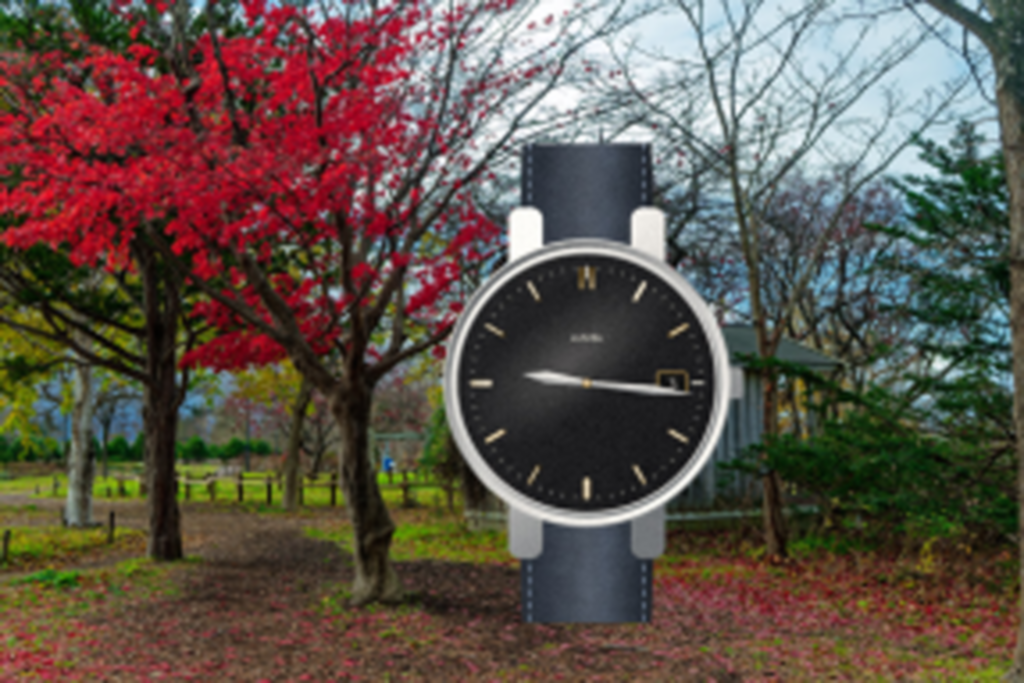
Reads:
9h16
